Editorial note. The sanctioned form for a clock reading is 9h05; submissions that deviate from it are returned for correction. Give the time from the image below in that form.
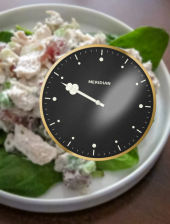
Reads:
9h49
